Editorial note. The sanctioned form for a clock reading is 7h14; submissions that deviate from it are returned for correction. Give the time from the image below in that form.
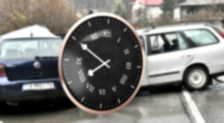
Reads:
7h50
